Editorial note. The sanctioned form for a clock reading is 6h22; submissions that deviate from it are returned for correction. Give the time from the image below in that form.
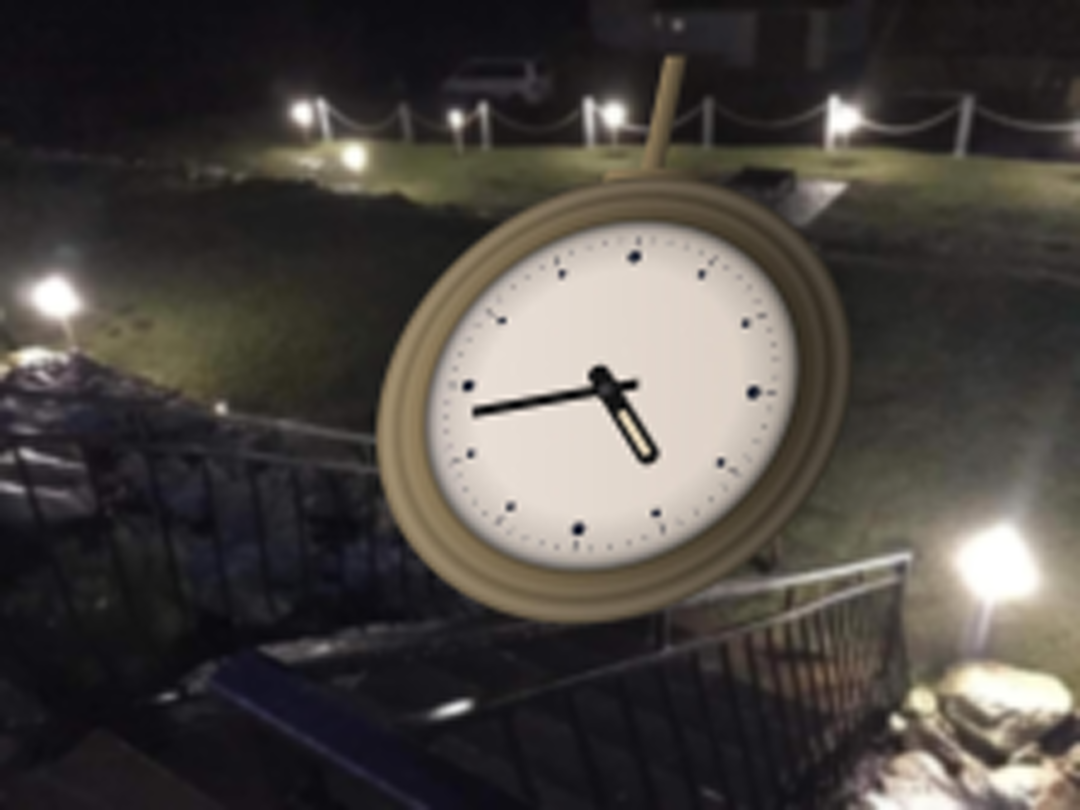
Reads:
4h43
